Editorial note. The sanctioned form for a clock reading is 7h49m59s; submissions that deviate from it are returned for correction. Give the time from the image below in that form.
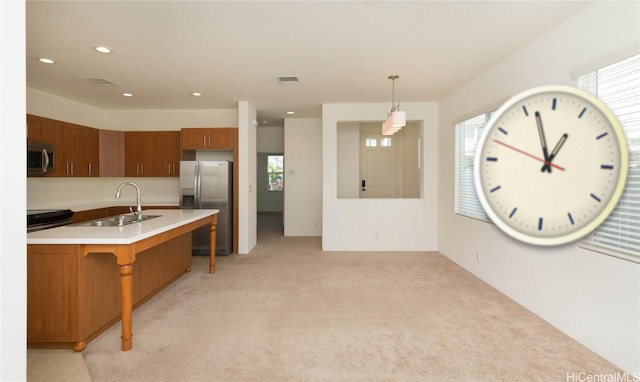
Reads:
12h56m48s
